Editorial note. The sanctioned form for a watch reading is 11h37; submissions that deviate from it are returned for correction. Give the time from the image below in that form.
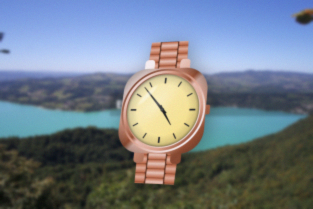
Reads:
4h53
